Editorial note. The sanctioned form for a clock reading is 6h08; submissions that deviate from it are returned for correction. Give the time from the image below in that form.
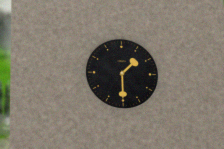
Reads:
1h30
